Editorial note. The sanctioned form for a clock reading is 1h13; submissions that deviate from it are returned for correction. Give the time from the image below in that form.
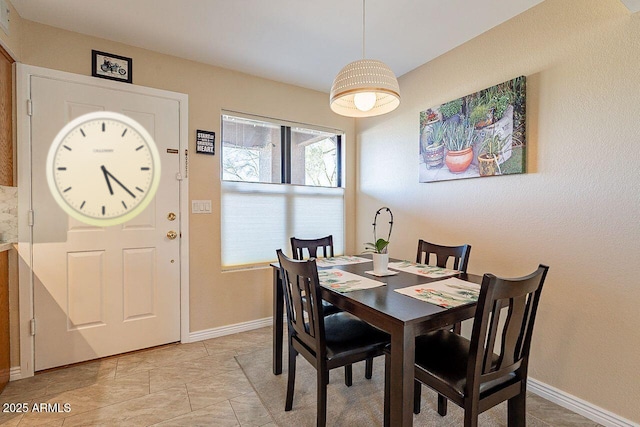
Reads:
5h22
